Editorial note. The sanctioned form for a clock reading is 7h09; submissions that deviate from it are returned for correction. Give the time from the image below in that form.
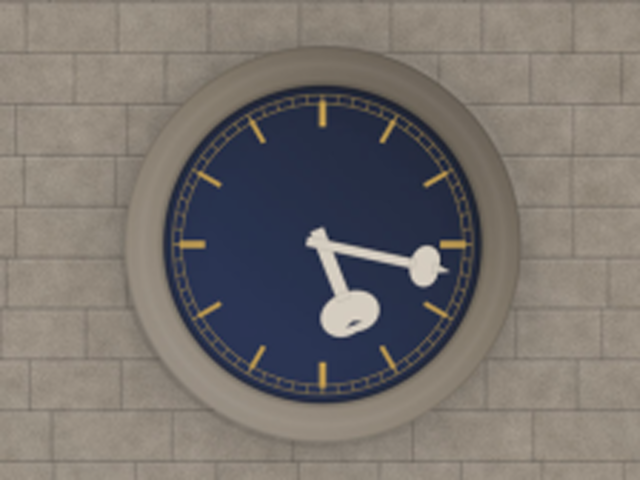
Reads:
5h17
